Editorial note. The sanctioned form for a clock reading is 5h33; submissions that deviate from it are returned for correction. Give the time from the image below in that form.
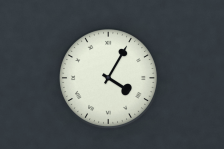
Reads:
4h05
